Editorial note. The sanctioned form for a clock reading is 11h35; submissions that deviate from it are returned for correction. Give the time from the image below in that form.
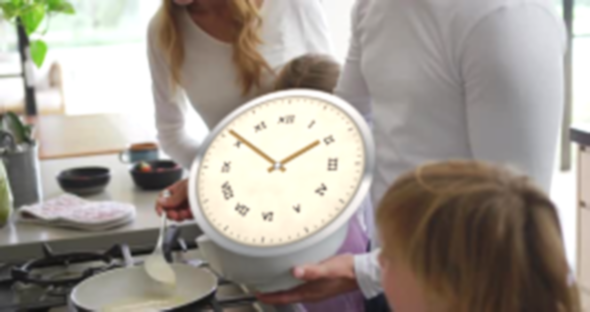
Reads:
1h51
